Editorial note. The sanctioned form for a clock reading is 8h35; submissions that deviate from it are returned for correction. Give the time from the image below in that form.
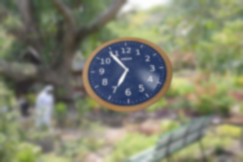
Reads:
6h54
